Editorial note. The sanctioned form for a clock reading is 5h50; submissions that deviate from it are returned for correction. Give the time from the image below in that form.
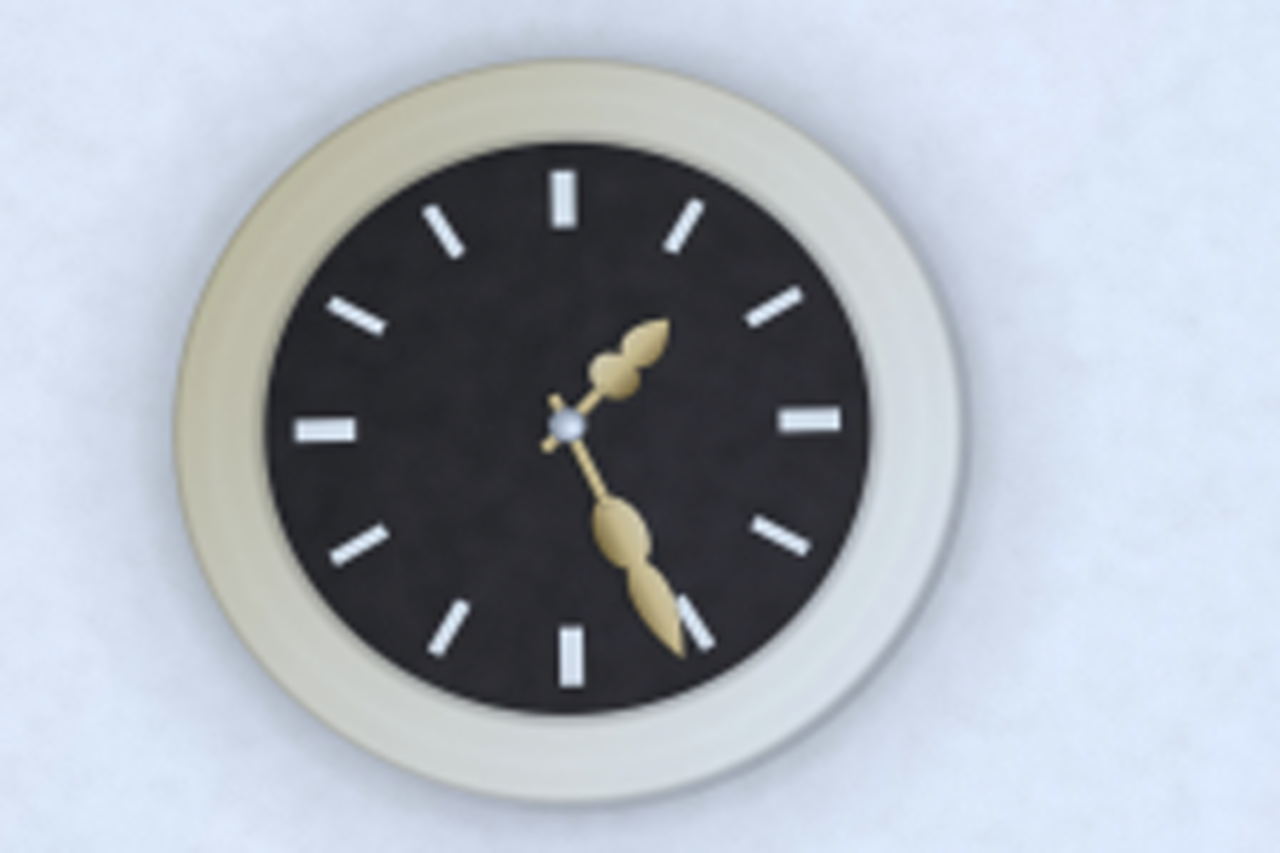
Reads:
1h26
